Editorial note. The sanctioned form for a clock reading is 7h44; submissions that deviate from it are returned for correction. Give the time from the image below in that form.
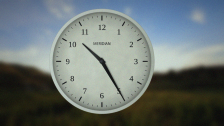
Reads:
10h25
